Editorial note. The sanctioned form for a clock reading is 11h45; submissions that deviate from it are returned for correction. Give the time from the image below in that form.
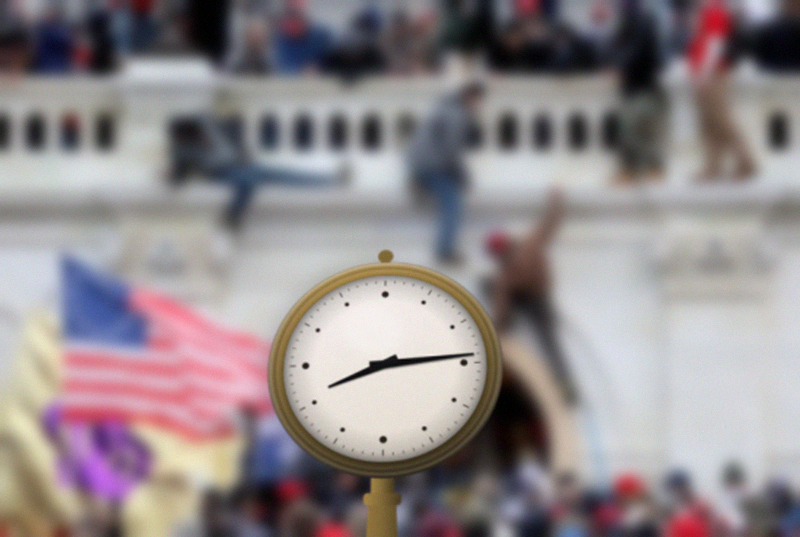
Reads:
8h14
